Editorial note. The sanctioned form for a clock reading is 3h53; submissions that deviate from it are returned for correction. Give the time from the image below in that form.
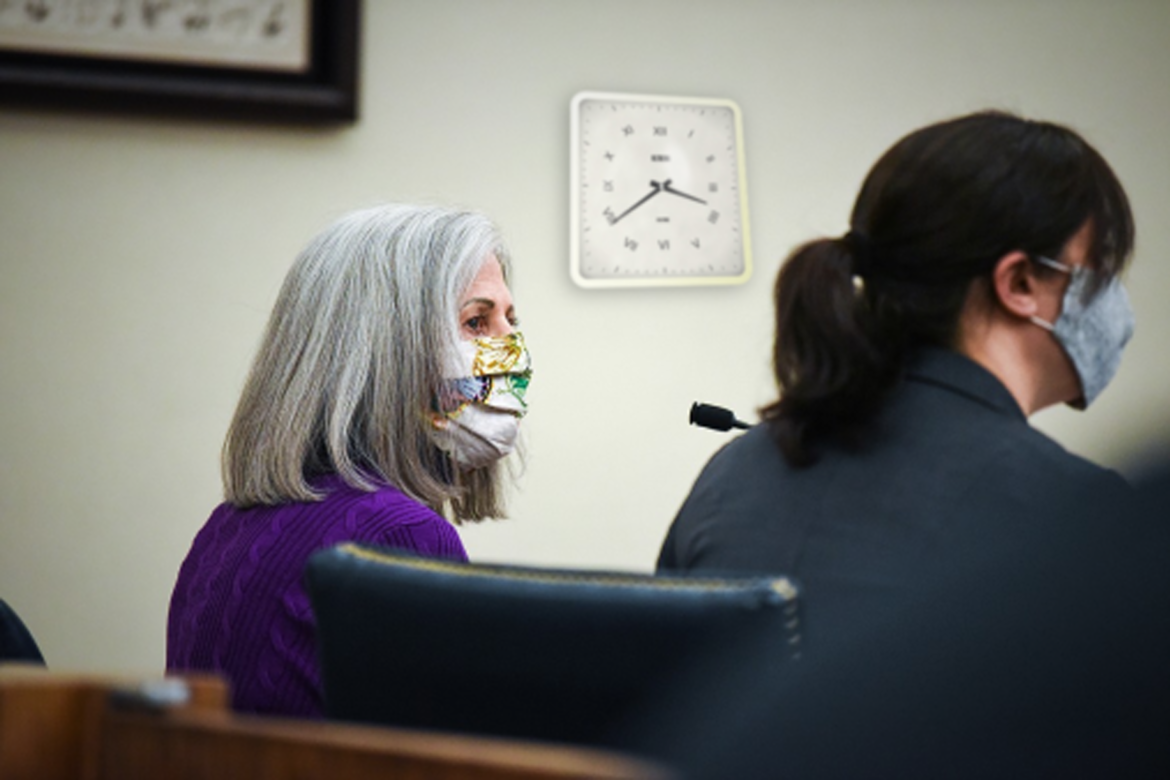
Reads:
3h39
